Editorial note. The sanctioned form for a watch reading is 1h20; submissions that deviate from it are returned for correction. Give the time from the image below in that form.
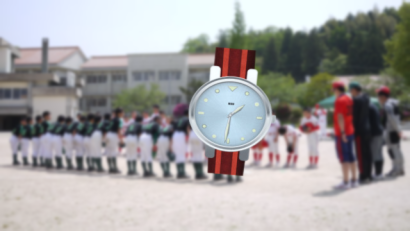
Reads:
1h31
